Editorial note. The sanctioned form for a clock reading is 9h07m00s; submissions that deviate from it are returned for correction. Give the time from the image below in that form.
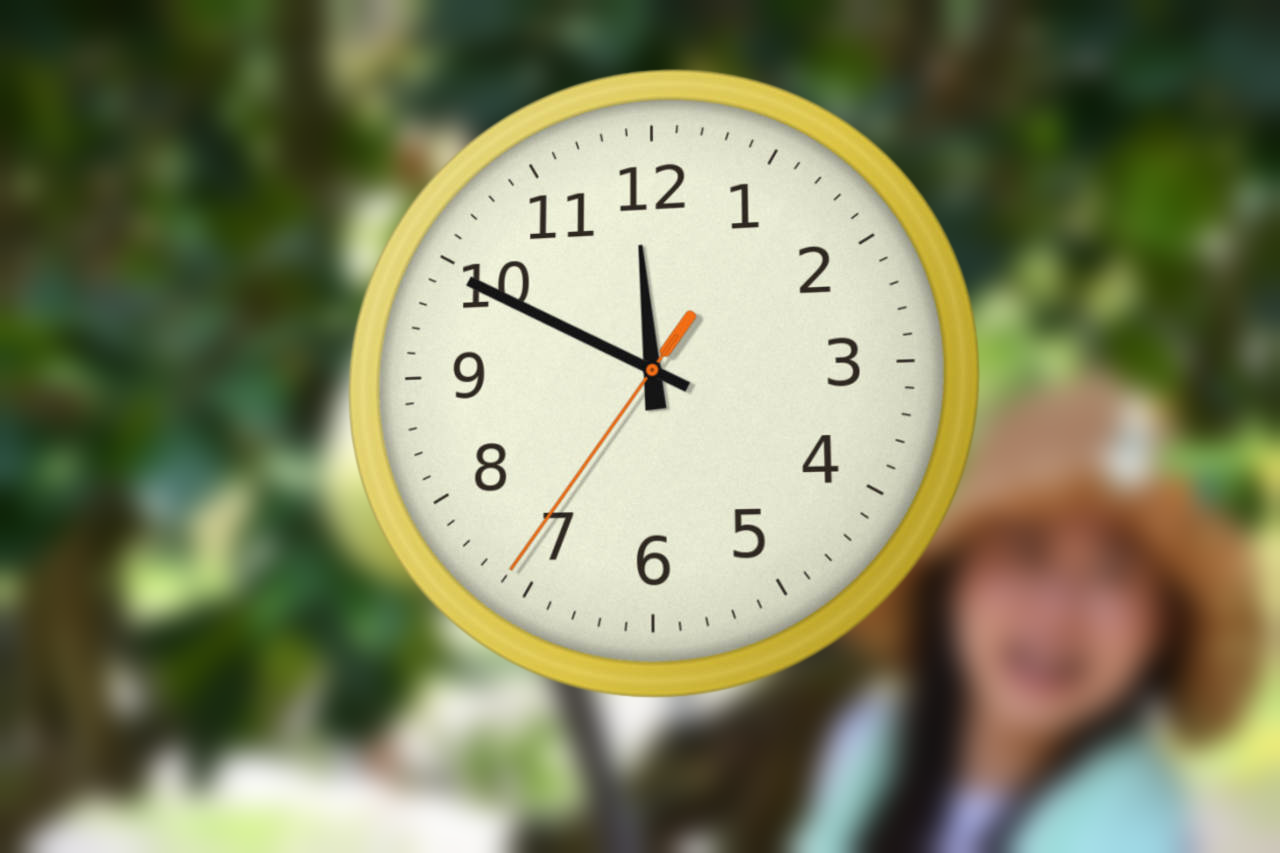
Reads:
11h49m36s
